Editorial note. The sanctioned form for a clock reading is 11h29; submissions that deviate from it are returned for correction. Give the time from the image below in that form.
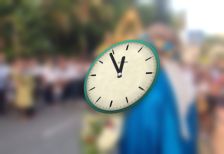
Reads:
11h54
